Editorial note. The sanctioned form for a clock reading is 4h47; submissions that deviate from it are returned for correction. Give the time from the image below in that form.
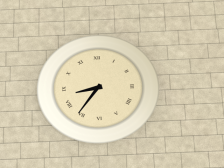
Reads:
8h36
